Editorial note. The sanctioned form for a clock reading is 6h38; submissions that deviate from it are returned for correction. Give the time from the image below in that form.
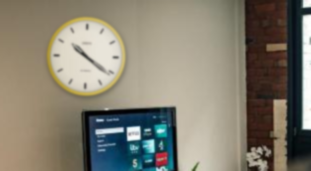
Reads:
10h21
